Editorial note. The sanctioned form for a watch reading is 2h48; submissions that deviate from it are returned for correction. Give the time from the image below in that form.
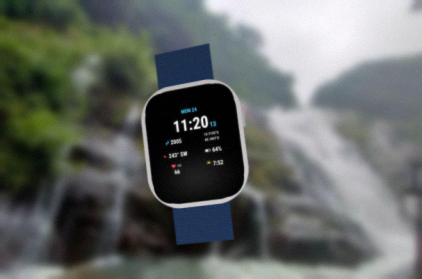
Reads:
11h20
